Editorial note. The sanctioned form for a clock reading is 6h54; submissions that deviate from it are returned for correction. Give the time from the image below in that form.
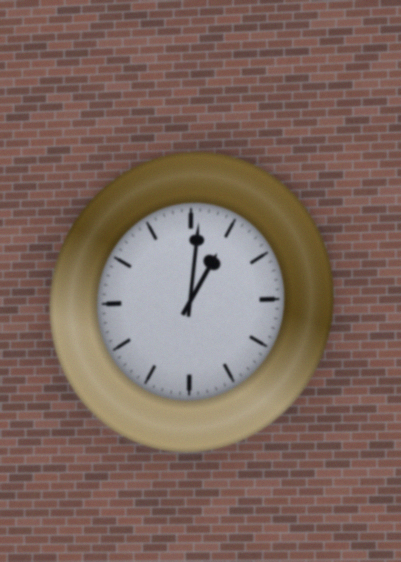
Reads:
1h01
